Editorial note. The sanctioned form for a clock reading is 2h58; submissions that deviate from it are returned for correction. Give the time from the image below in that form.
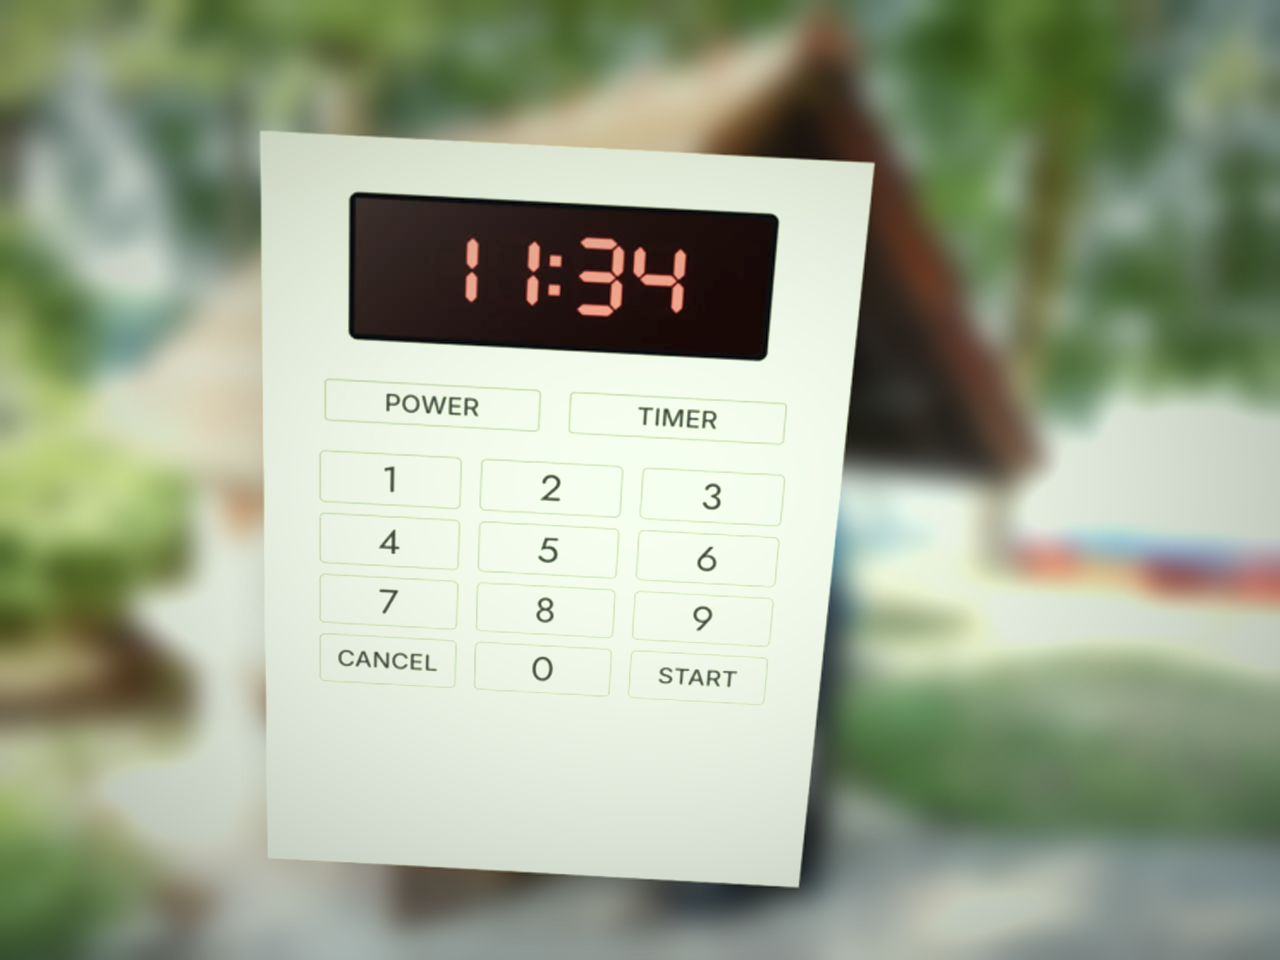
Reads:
11h34
